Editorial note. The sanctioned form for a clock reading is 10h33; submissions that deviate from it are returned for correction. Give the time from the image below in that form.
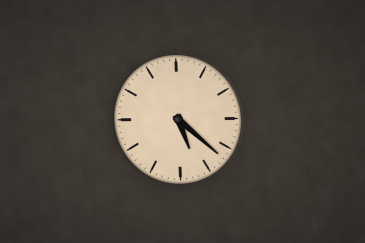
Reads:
5h22
